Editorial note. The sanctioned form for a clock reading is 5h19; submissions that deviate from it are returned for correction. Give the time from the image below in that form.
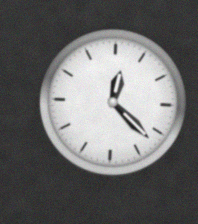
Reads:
12h22
